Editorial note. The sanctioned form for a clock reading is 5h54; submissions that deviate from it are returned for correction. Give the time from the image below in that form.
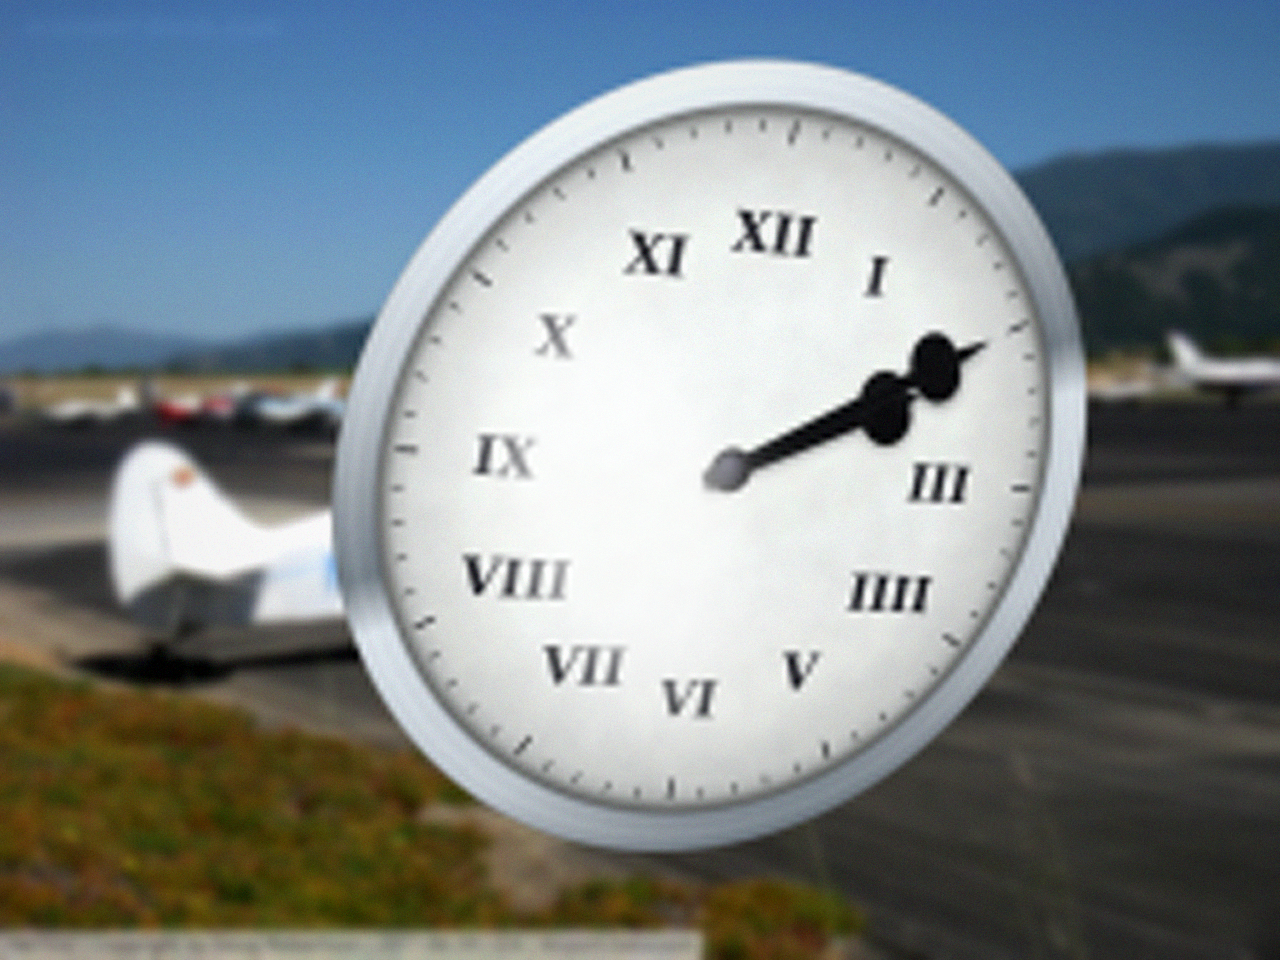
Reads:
2h10
